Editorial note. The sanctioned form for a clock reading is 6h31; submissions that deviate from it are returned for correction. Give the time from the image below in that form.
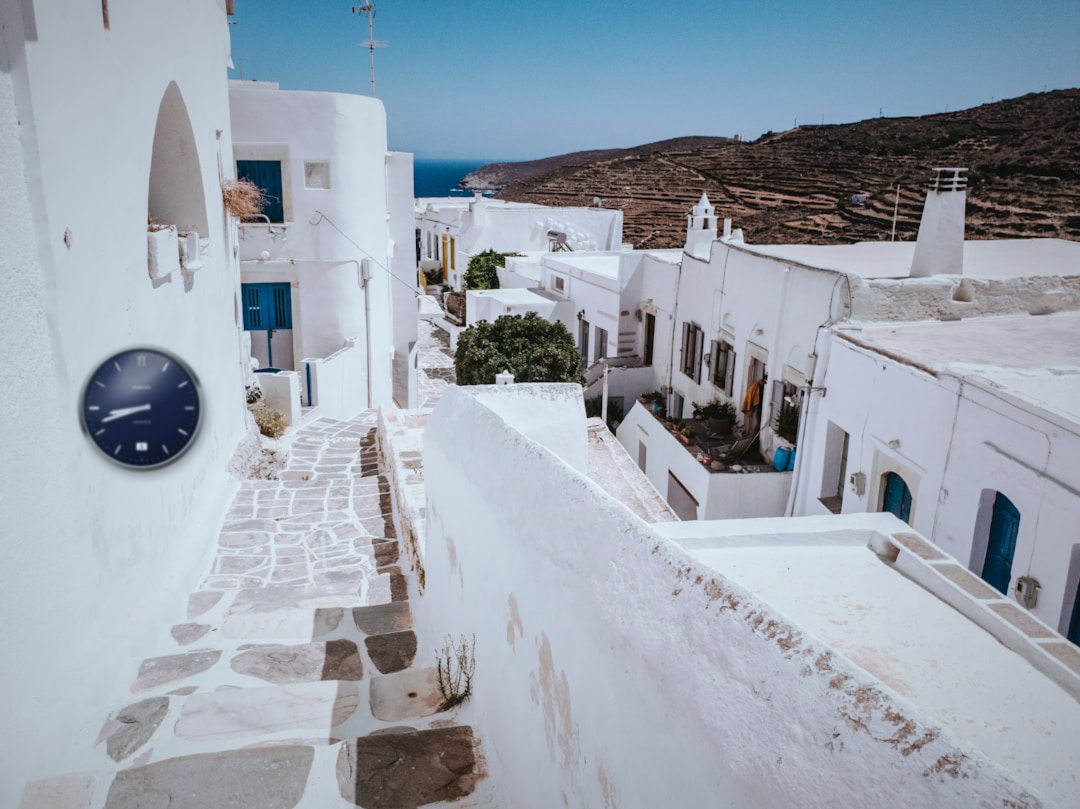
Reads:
8h42
